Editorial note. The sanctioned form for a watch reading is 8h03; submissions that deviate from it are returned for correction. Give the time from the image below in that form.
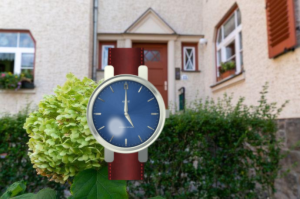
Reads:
5h00
